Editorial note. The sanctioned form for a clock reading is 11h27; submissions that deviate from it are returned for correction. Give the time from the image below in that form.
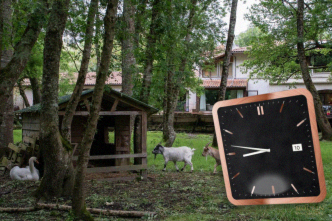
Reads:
8h47
